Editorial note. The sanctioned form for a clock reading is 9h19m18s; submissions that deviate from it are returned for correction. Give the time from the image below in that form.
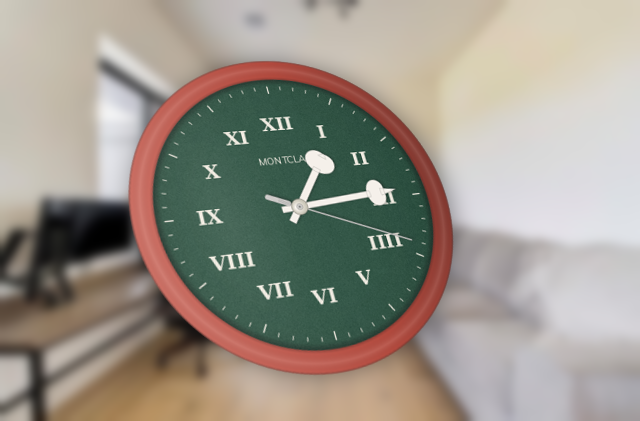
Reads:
1h14m19s
